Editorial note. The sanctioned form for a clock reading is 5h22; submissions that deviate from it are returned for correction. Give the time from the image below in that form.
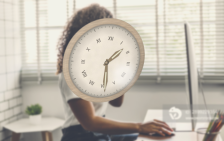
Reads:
1h29
